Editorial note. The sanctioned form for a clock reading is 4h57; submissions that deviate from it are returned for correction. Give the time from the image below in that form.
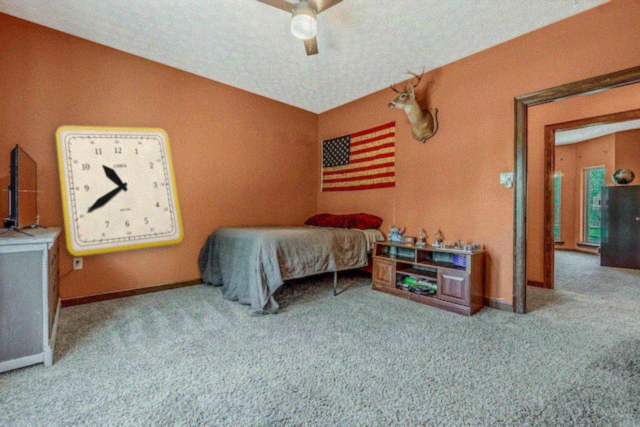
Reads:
10h40
